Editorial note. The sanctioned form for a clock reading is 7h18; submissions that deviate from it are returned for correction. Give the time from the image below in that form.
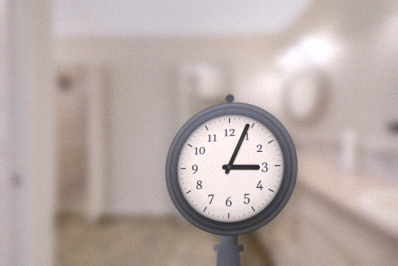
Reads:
3h04
